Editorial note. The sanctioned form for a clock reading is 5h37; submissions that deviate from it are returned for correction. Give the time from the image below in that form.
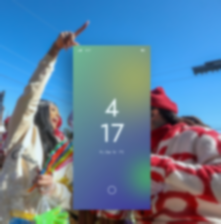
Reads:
4h17
